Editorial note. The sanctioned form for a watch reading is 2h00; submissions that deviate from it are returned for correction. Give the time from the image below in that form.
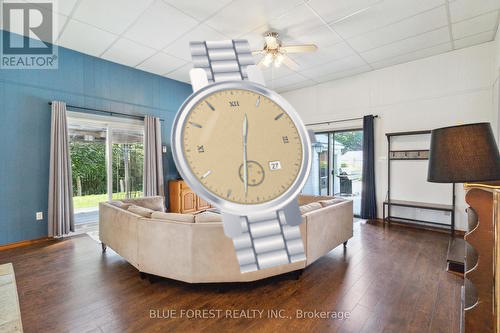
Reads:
12h32
